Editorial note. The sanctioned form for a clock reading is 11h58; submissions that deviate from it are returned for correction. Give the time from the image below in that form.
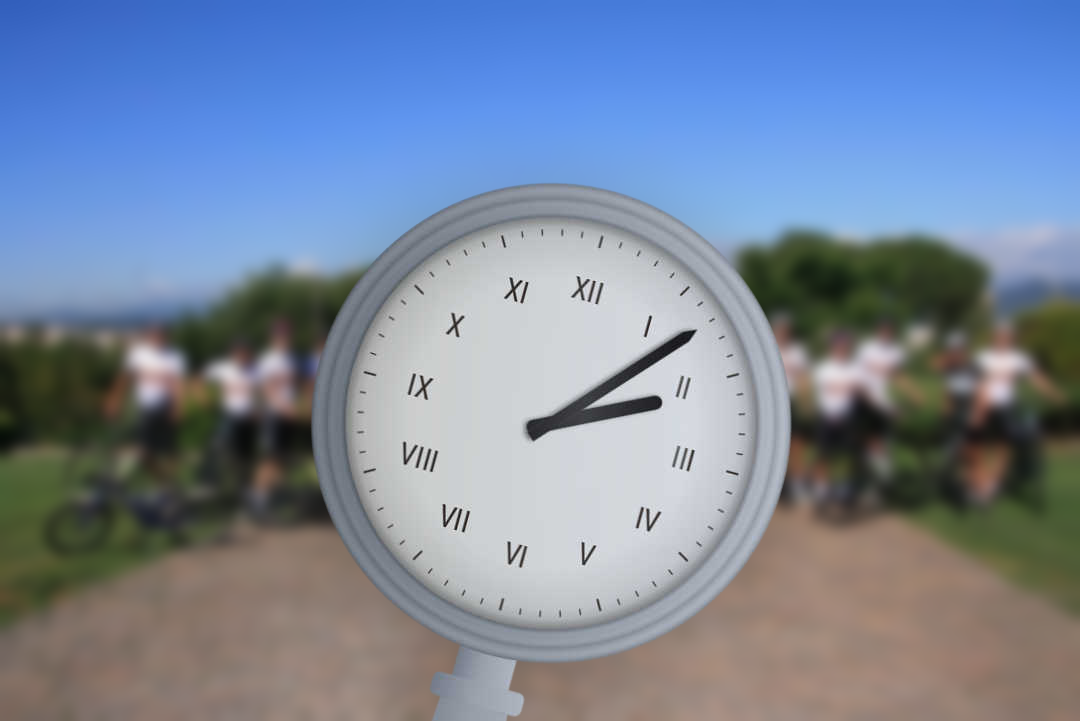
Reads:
2h07
